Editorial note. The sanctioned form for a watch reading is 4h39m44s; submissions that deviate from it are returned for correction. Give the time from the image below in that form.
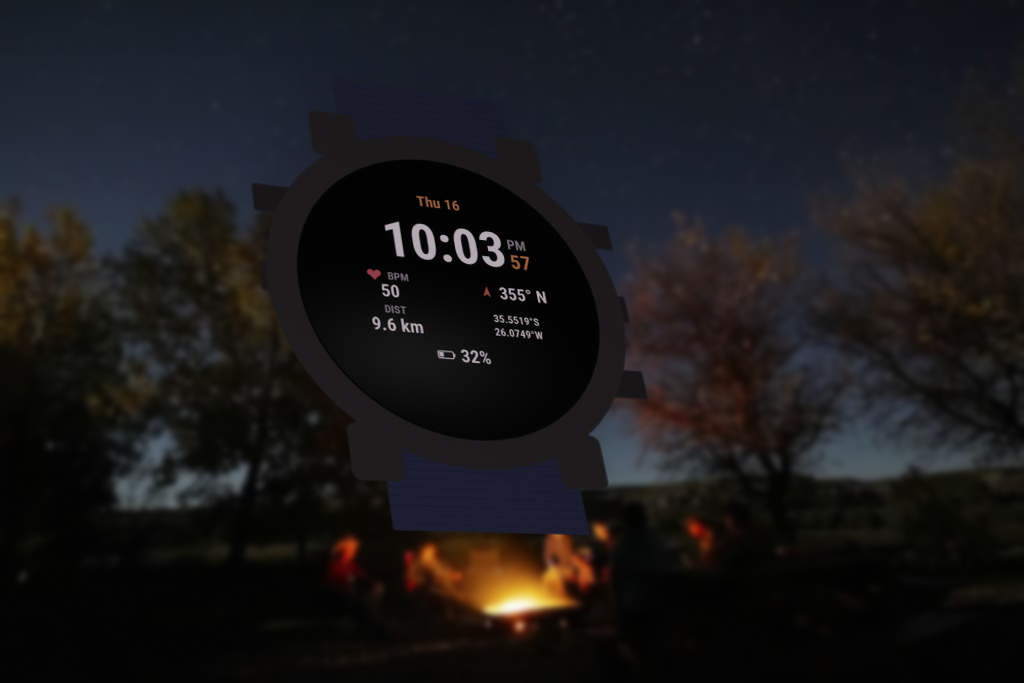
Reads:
10h03m57s
